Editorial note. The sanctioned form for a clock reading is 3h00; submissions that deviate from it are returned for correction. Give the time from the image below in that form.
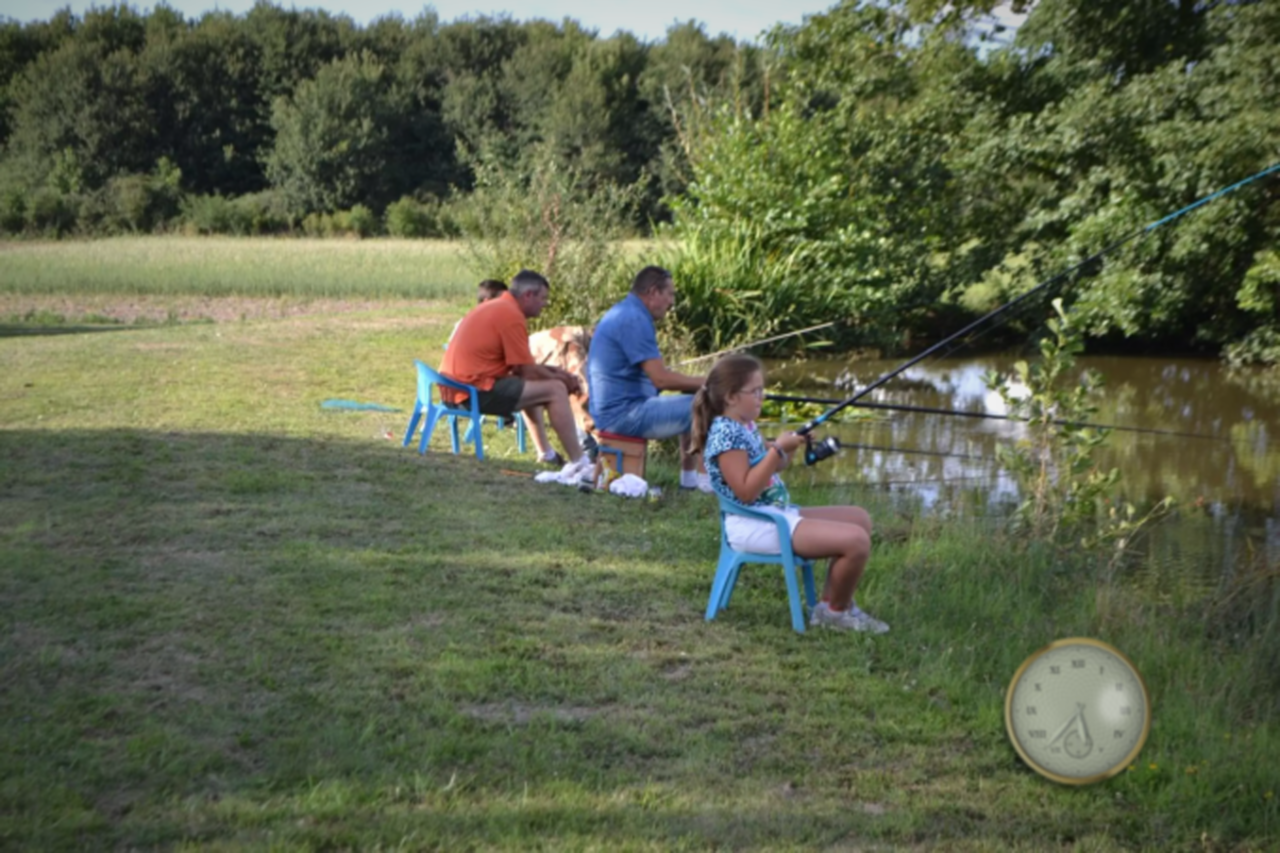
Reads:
5h37
